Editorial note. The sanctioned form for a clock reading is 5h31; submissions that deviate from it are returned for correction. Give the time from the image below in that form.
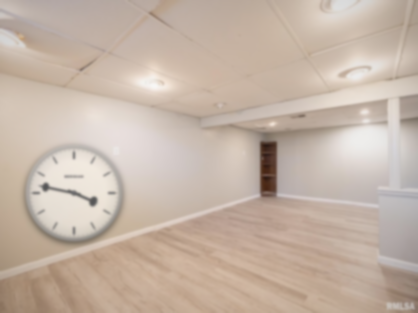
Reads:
3h47
